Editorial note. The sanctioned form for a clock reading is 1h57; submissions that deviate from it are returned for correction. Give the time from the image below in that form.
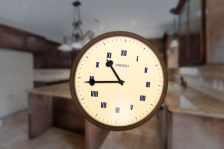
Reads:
10h44
